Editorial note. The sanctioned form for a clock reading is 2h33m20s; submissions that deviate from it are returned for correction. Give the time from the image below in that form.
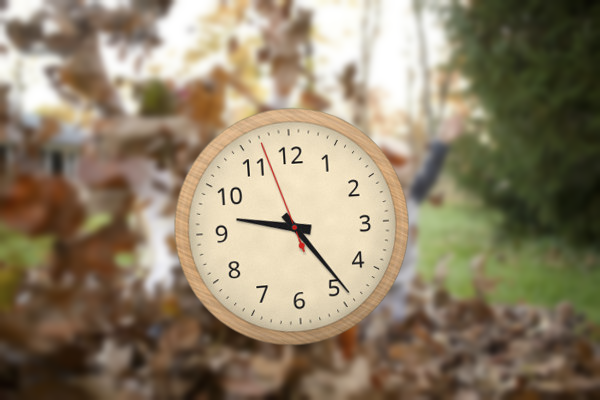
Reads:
9h23m57s
